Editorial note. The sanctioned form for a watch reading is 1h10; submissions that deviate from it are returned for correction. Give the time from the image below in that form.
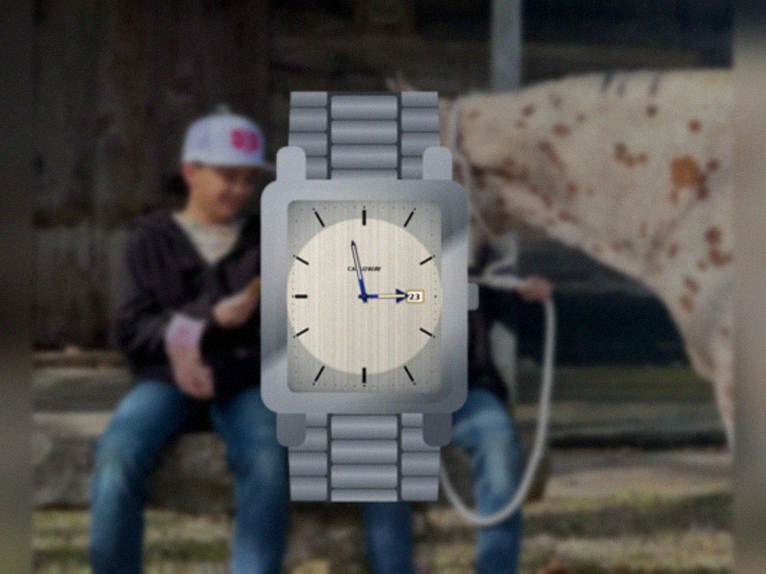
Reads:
2h58
